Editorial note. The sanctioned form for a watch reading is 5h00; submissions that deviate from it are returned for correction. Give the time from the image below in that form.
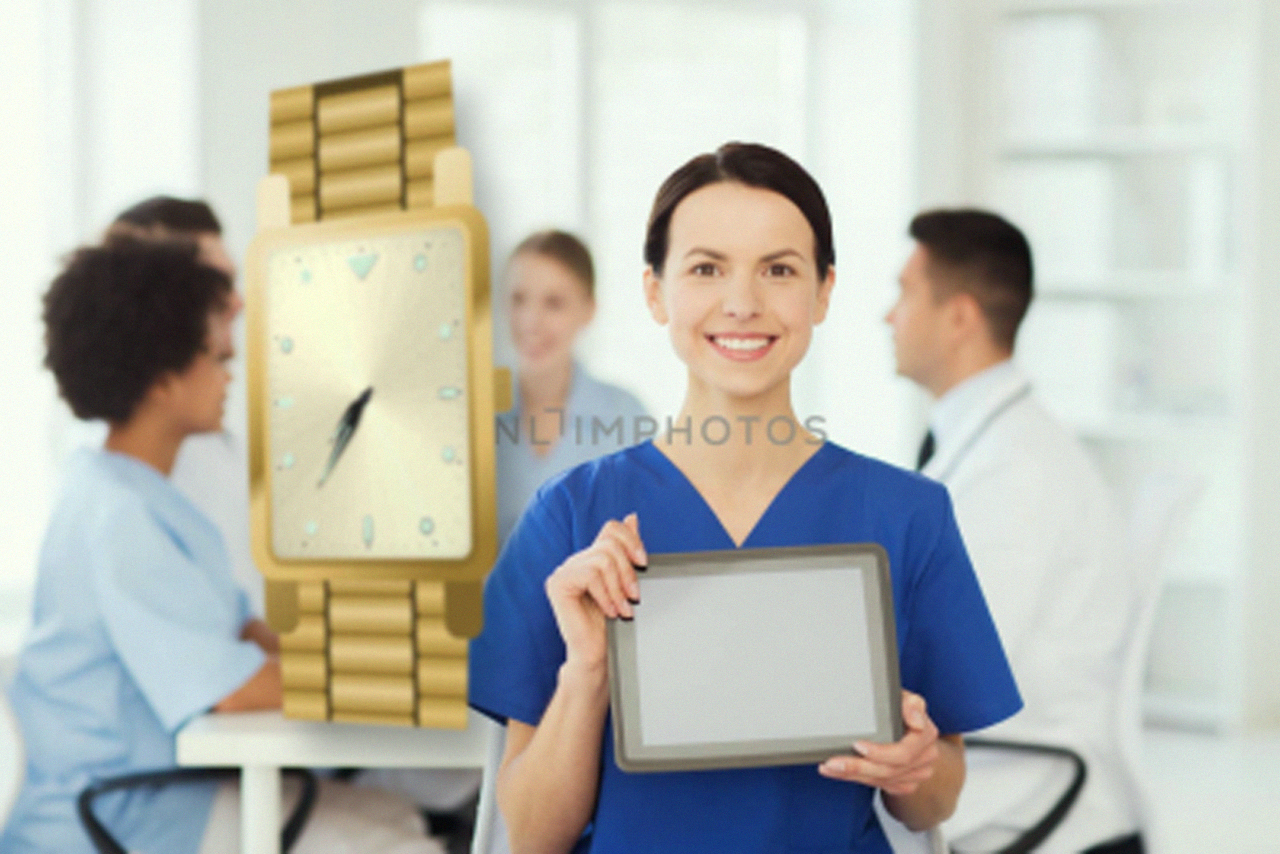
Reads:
7h36
